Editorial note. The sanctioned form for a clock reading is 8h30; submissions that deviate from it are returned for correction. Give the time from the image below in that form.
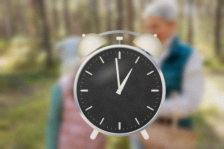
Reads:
12h59
